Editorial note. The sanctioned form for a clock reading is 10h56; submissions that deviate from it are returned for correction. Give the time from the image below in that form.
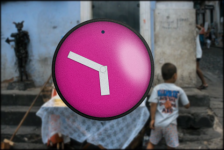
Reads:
5h49
